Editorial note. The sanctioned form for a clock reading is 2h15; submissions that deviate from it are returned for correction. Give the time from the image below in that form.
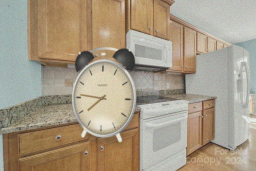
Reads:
7h46
